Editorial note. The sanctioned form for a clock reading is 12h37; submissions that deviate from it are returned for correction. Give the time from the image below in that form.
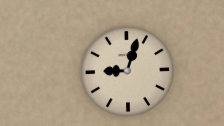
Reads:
9h03
